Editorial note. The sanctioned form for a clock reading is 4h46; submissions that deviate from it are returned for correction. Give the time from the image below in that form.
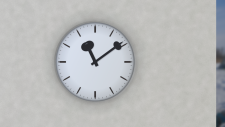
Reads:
11h09
